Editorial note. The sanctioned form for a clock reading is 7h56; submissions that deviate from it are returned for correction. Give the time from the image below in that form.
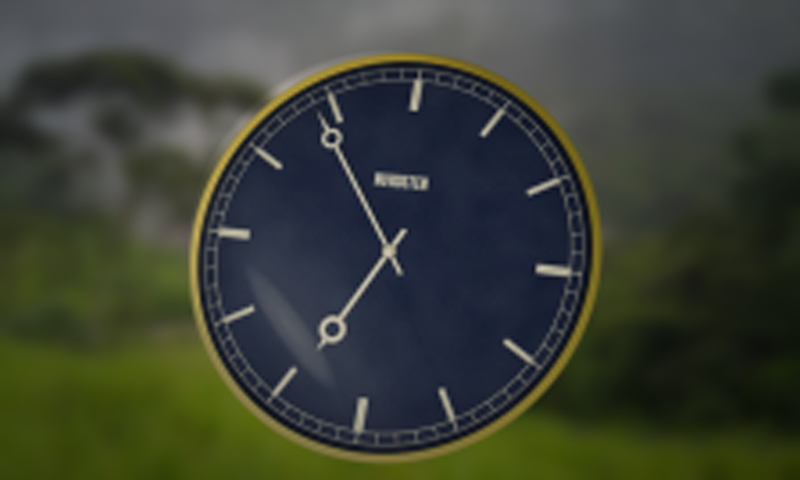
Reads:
6h54
